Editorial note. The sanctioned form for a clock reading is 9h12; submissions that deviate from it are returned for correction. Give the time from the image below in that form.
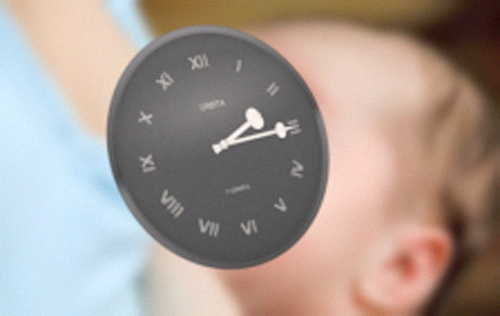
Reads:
2h15
